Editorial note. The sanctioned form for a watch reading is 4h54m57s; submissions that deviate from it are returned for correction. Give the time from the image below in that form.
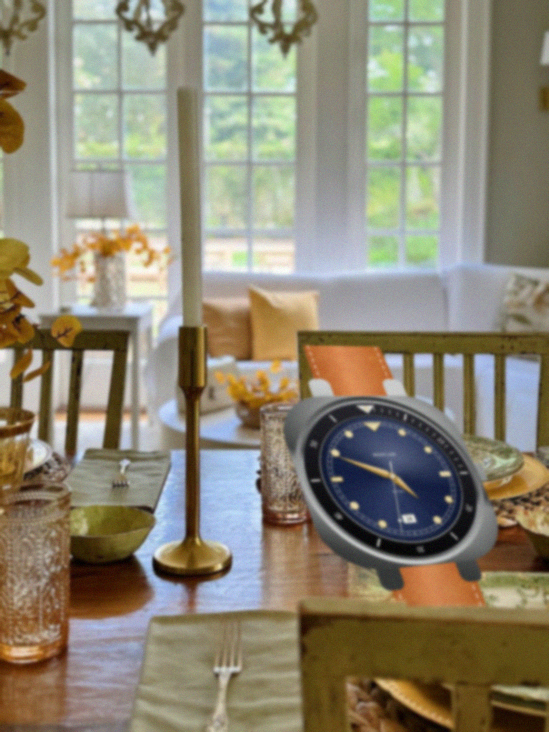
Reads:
4h49m32s
